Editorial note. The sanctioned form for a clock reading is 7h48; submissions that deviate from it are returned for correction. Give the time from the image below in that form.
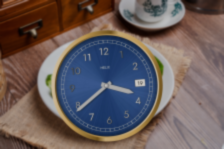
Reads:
3h39
